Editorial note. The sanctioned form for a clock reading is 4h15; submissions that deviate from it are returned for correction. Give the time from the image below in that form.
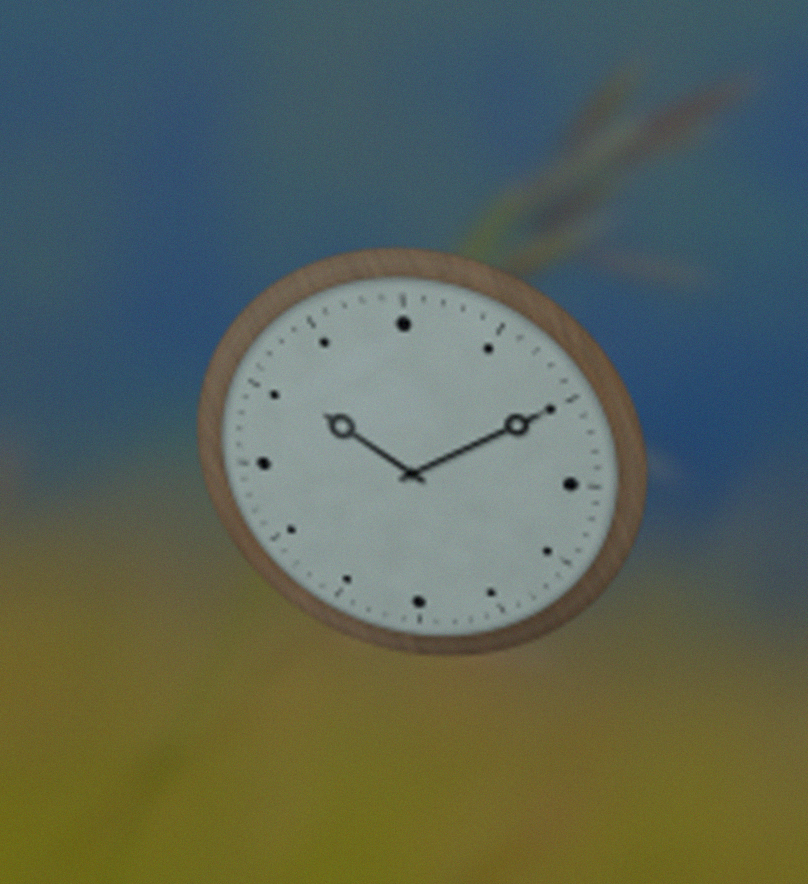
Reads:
10h10
